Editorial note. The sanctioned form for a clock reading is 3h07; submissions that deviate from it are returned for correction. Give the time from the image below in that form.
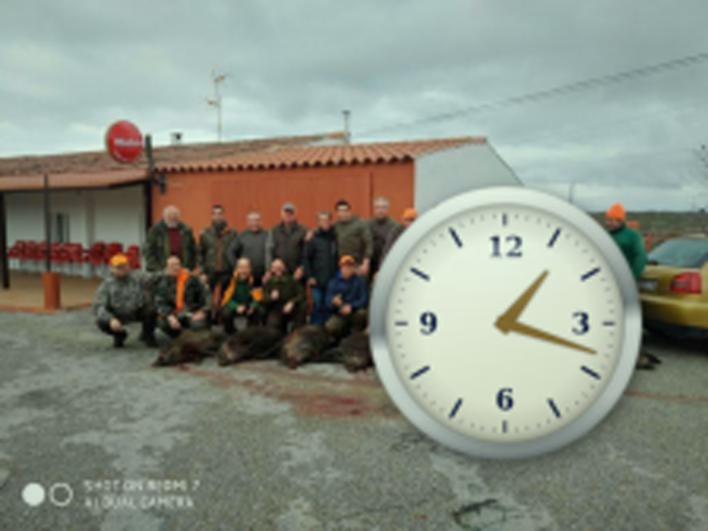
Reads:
1h18
